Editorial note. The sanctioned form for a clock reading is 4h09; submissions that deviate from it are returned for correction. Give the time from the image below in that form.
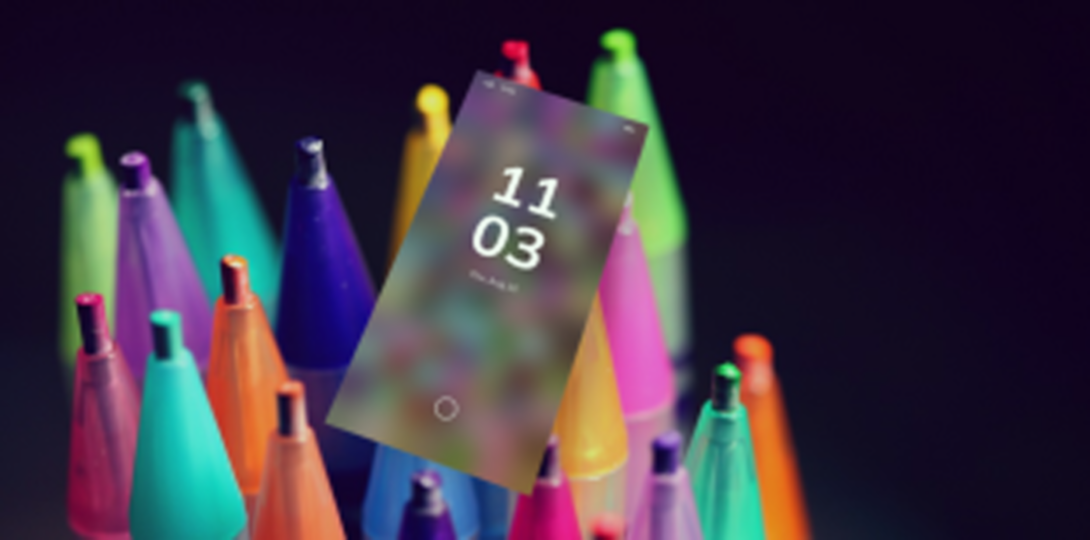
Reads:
11h03
